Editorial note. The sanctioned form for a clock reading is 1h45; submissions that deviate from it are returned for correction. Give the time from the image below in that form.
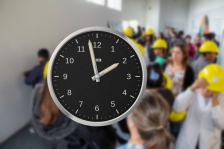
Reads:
1h58
